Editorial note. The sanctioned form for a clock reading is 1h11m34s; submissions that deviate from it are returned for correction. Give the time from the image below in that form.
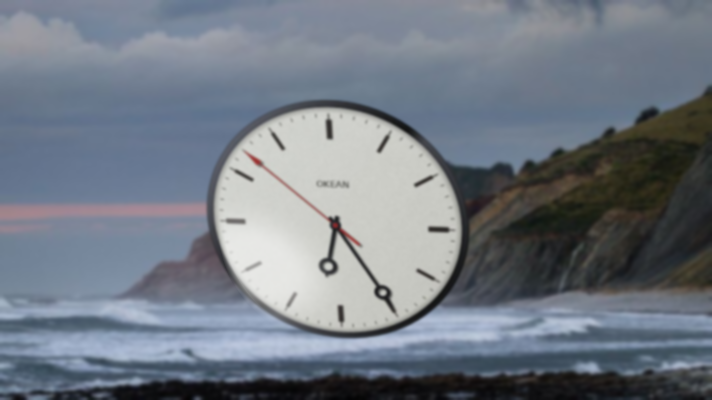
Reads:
6h24m52s
